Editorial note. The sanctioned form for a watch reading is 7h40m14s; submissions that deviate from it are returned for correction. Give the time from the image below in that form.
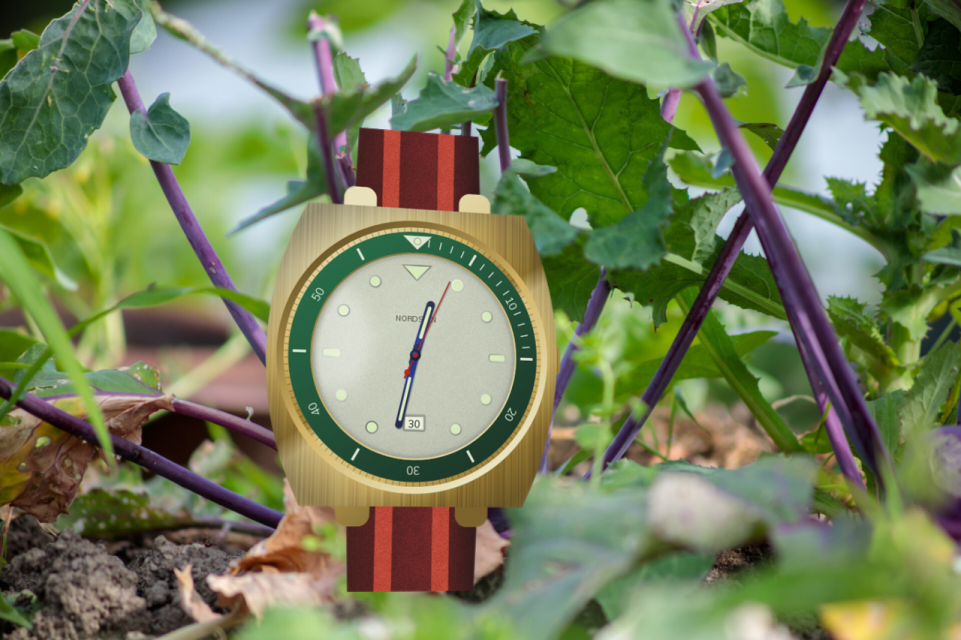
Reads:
12h32m04s
